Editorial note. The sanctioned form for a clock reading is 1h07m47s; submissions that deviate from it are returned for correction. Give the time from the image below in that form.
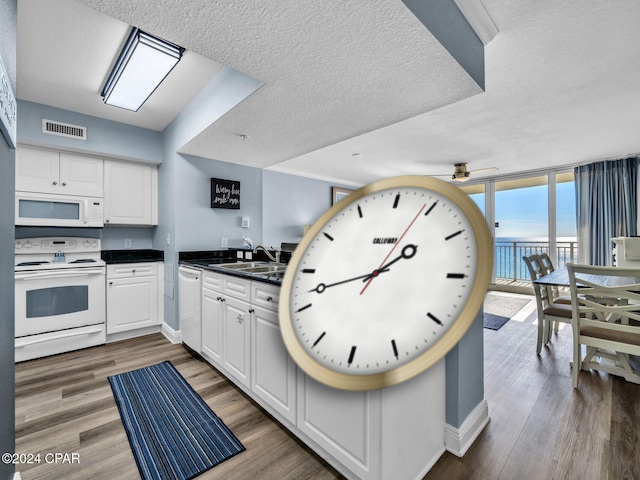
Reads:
1h42m04s
